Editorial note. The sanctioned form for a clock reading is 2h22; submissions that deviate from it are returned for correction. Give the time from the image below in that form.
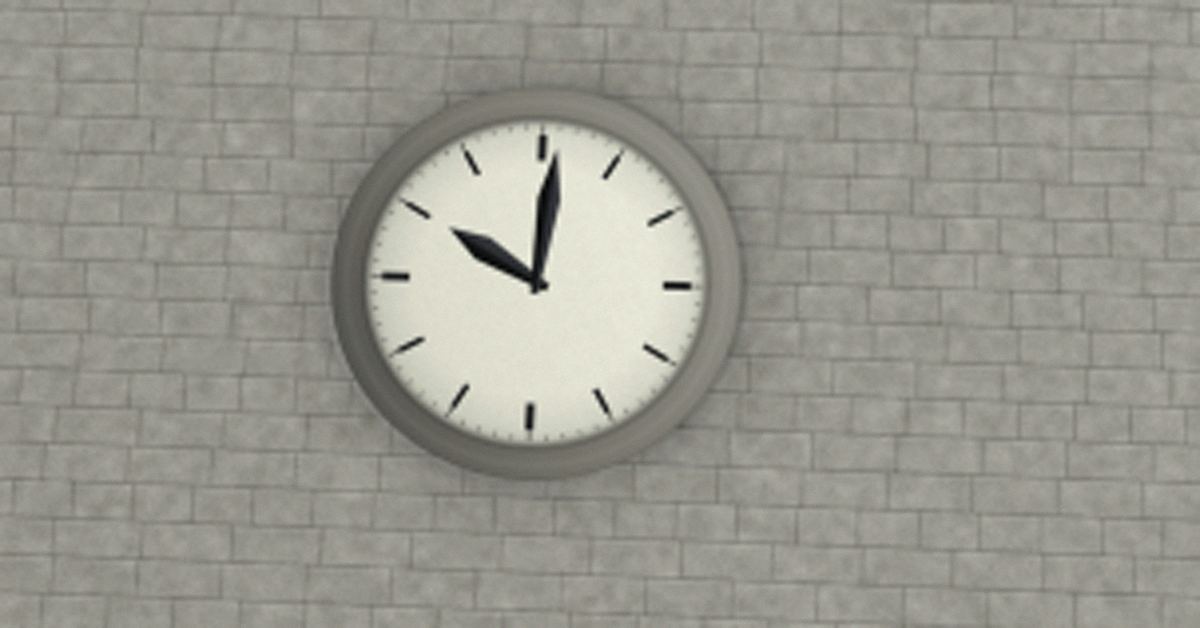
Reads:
10h01
